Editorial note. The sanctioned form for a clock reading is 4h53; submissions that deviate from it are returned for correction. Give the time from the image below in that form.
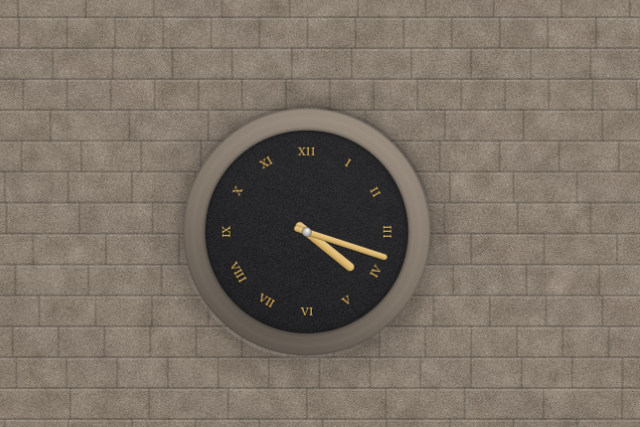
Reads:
4h18
